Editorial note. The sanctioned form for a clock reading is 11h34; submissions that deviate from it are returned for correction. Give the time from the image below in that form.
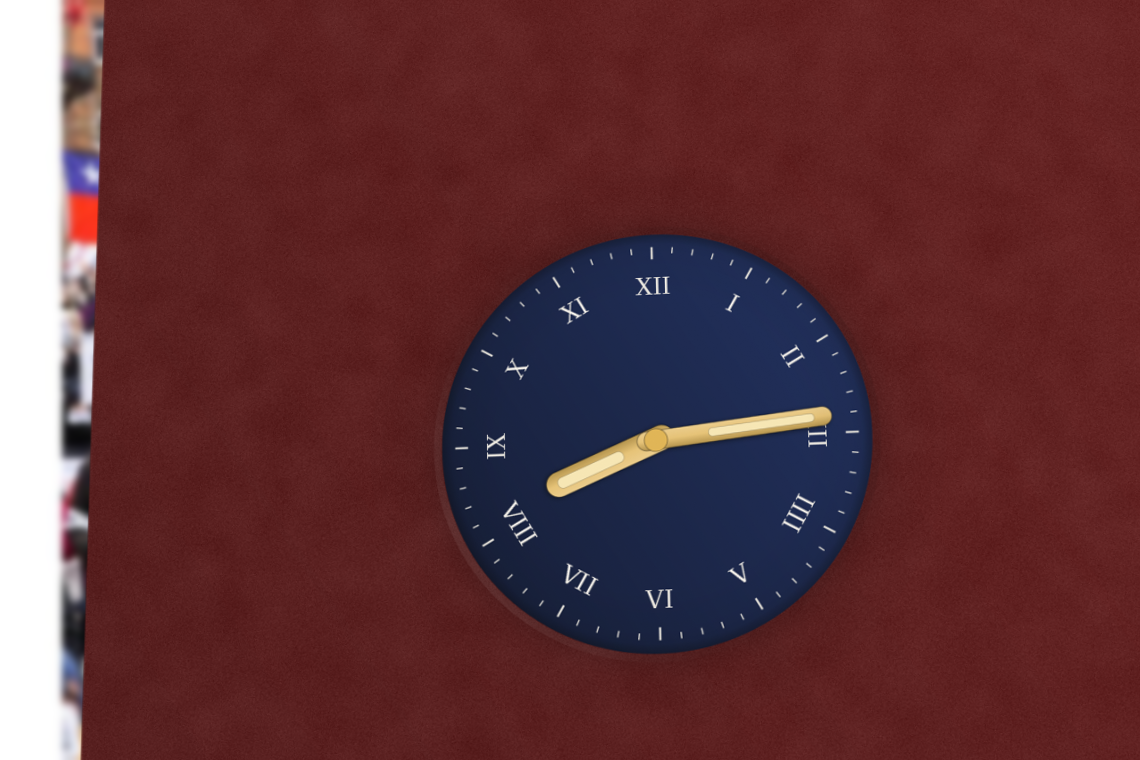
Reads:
8h14
